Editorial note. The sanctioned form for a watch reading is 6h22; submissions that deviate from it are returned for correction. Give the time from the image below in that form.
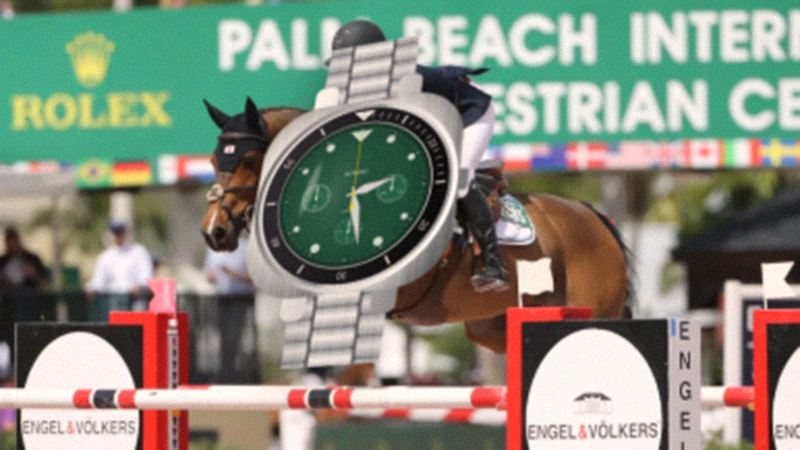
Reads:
2h28
